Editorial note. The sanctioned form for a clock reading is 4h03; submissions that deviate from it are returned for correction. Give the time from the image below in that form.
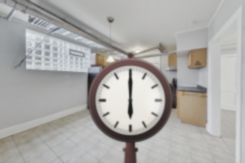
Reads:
6h00
